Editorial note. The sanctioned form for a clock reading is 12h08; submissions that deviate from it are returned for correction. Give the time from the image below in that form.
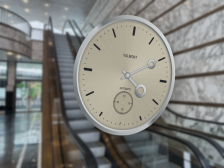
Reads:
4h10
